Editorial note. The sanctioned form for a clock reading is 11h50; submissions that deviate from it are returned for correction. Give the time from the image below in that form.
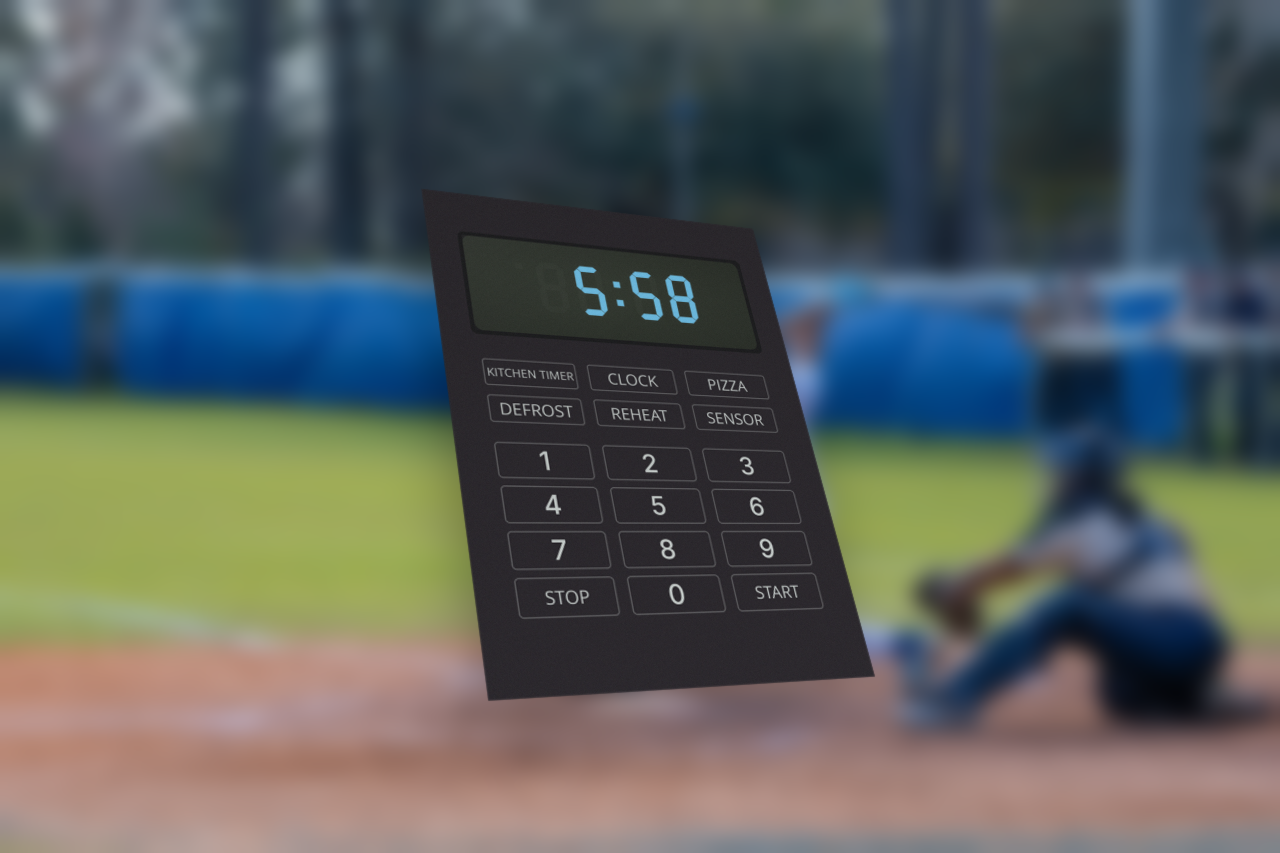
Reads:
5h58
